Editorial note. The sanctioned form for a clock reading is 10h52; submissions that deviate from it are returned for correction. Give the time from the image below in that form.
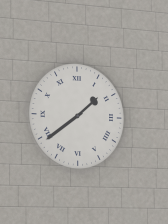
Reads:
1h39
